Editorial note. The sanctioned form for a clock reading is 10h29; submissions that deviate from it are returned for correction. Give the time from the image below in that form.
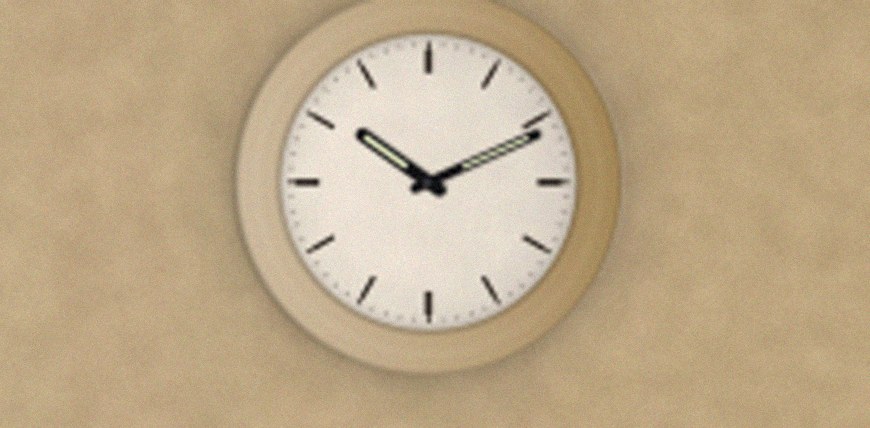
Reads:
10h11
